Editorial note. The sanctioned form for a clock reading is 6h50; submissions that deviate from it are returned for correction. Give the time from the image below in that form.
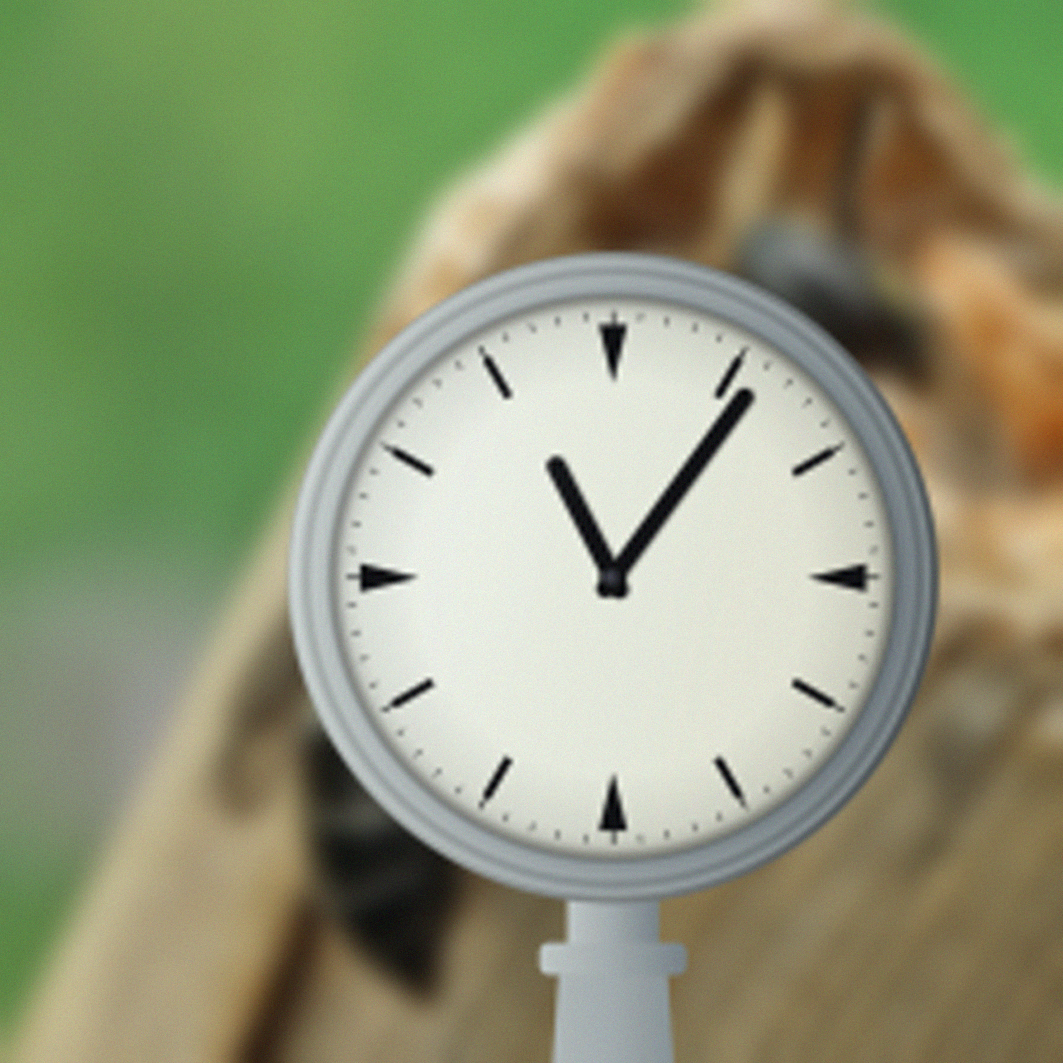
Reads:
11h06
